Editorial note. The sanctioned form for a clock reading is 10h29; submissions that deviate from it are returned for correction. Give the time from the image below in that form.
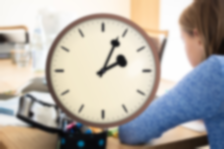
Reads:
2h04
